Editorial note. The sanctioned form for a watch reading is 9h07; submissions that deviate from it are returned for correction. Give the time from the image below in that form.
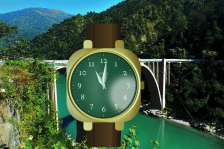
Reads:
11h01
